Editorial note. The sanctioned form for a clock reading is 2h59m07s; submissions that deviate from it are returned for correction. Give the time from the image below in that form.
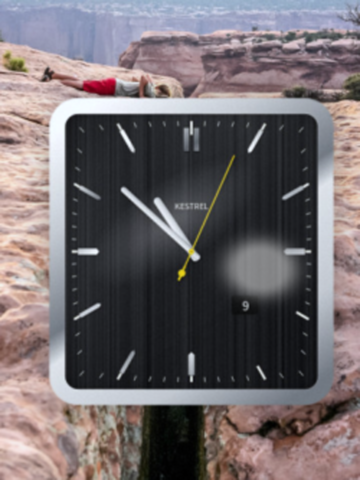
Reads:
10h52m04s
